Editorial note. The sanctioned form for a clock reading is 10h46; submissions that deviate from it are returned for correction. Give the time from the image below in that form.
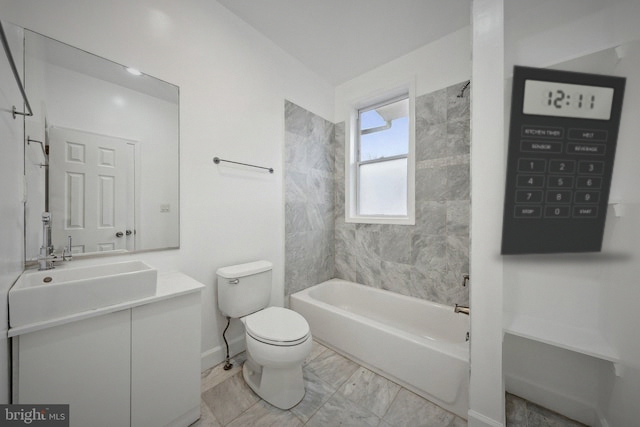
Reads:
12h11
